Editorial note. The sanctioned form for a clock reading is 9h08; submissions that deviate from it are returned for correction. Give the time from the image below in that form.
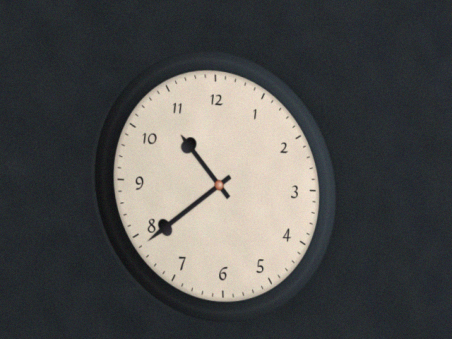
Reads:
10h39
